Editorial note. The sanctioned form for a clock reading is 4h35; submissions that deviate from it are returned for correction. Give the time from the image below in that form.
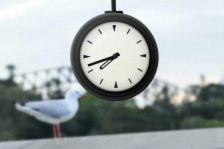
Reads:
7h42
